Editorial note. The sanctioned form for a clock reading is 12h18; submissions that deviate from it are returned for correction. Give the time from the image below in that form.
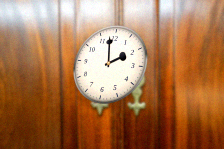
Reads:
1h58
